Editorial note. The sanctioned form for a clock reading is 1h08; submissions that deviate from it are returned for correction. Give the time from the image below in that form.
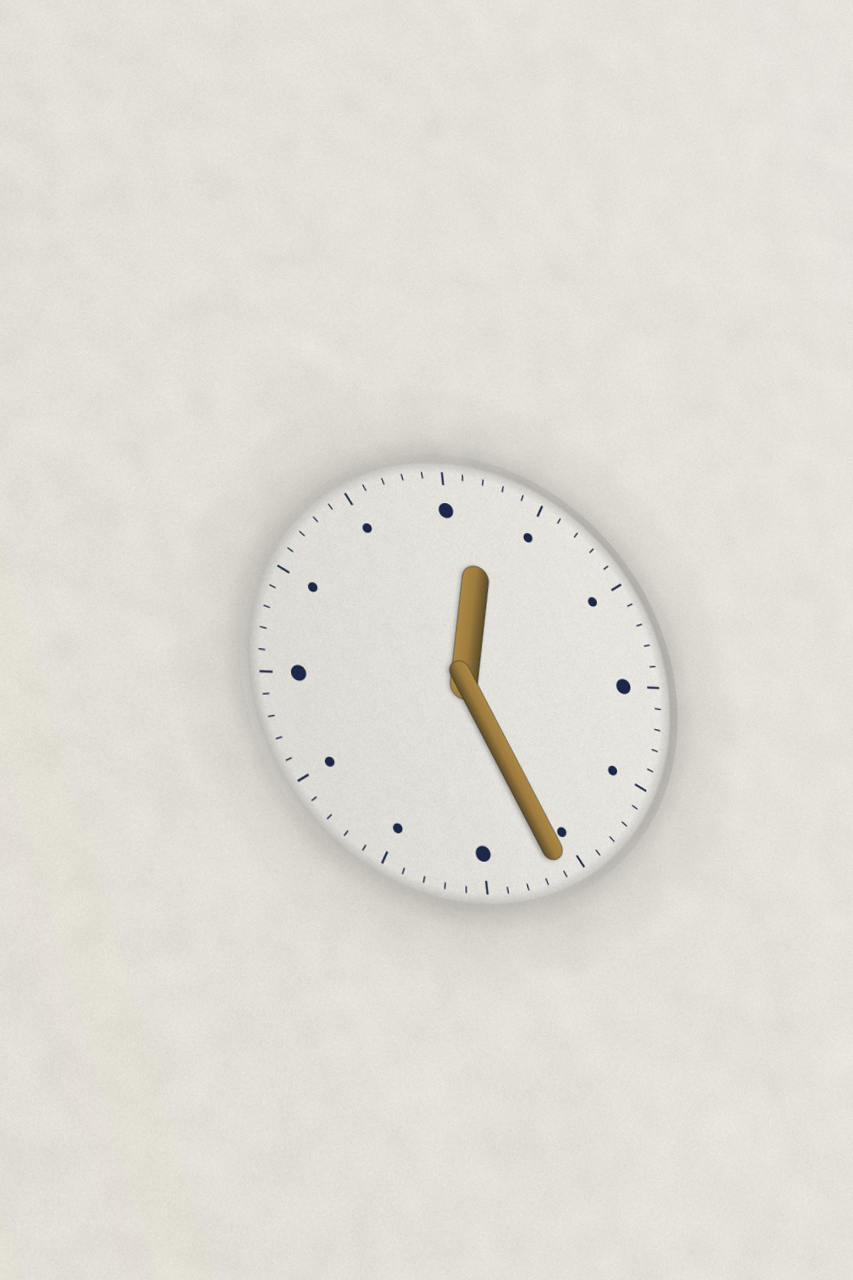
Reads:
12h26
